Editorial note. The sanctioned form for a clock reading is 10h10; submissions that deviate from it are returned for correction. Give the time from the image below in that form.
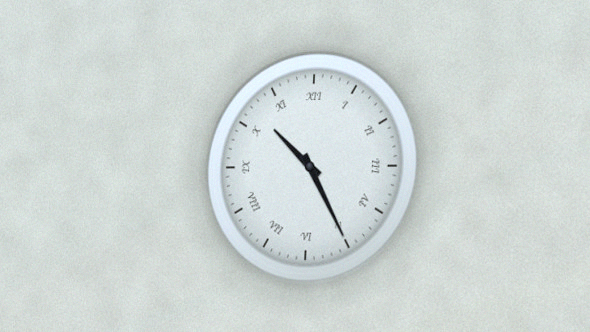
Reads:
10h25
